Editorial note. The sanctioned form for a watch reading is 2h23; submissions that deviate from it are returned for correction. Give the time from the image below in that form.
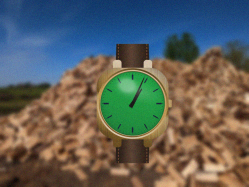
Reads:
1h04
